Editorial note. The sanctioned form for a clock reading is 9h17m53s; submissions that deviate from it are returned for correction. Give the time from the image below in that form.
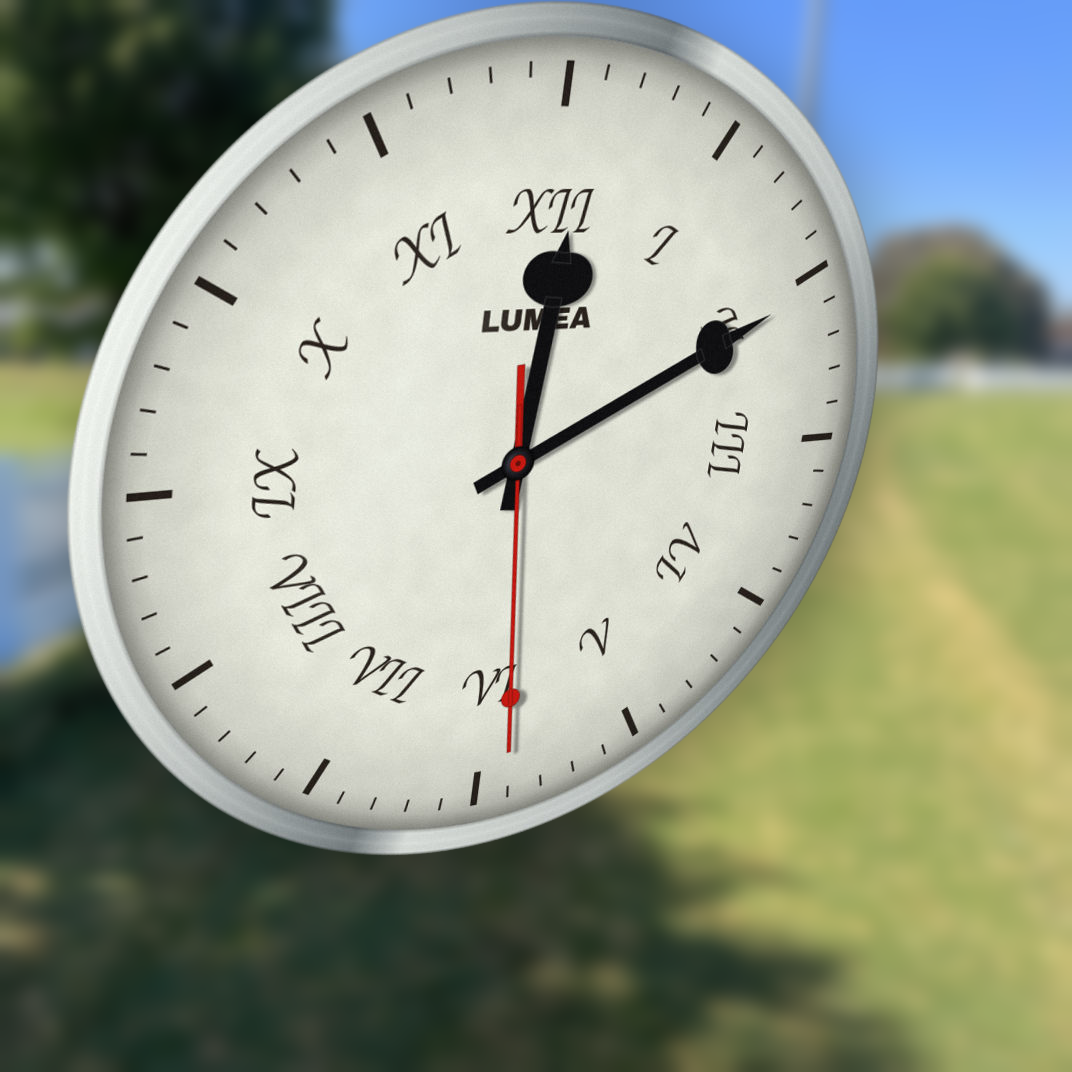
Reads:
12h10m29s
